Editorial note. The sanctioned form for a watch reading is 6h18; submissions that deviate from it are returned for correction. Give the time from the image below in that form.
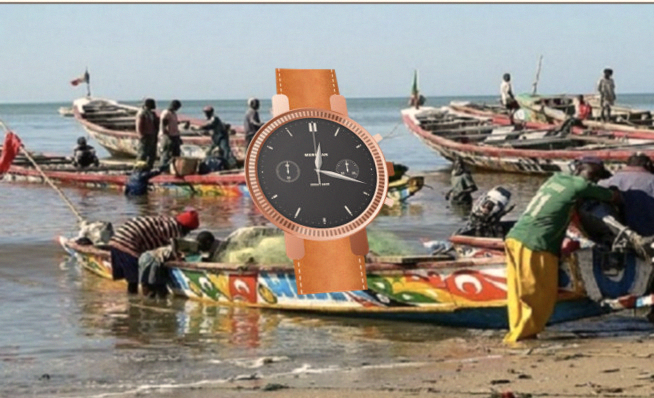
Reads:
12h18
